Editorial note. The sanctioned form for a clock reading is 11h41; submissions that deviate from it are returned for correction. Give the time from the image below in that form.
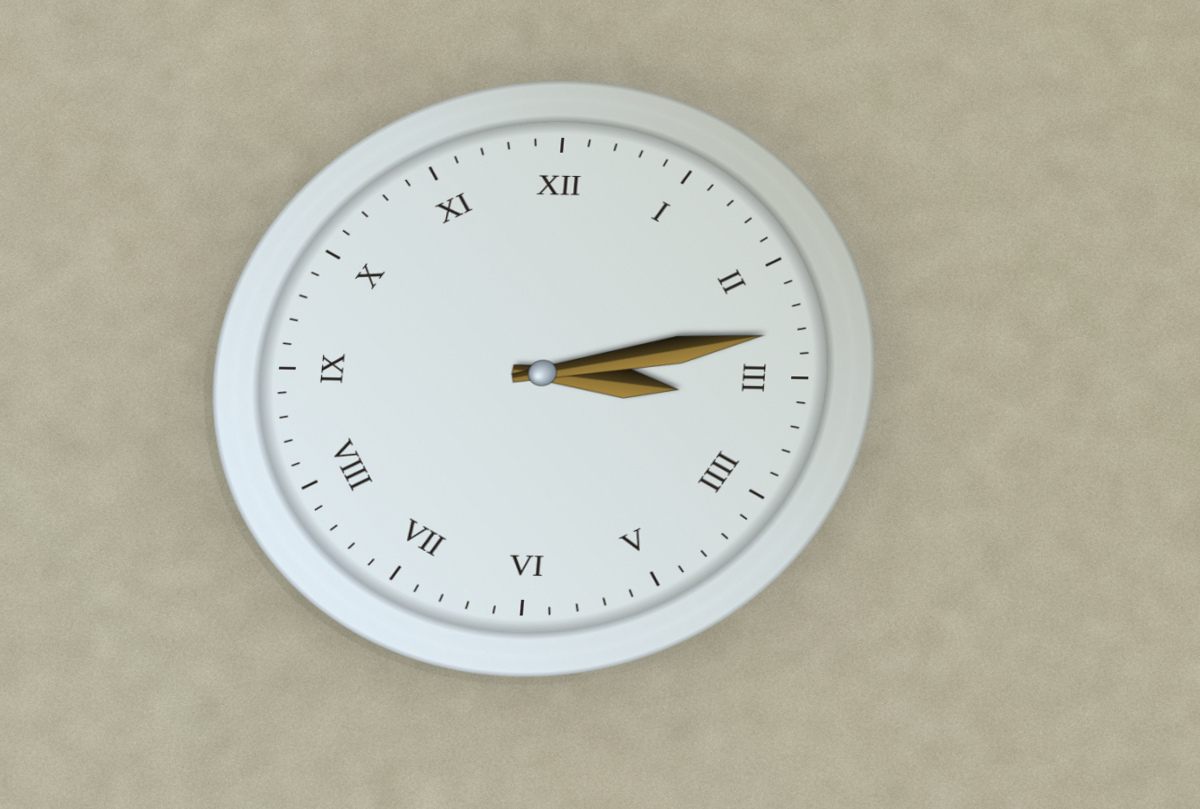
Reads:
3h13
